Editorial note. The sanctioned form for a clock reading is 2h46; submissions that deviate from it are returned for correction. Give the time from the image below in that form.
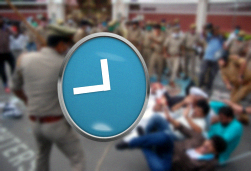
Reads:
11h44
